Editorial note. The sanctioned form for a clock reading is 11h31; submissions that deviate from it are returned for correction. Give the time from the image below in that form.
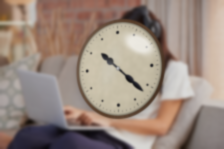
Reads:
10h22
